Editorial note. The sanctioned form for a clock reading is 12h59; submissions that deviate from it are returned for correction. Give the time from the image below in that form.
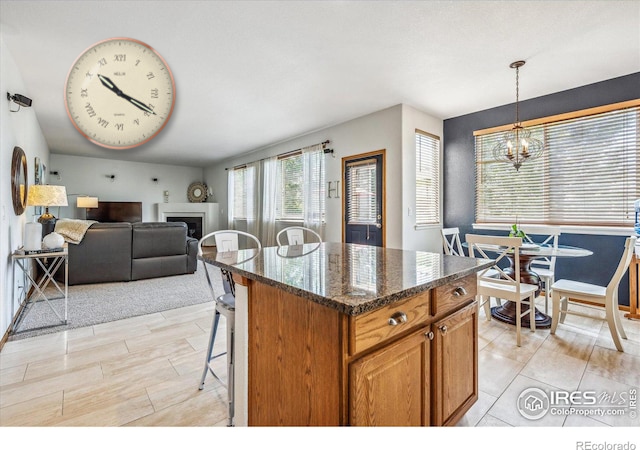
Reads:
10h20
